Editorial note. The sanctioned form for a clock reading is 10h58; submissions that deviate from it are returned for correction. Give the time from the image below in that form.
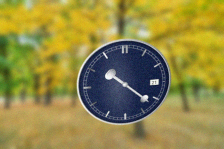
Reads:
10h22
